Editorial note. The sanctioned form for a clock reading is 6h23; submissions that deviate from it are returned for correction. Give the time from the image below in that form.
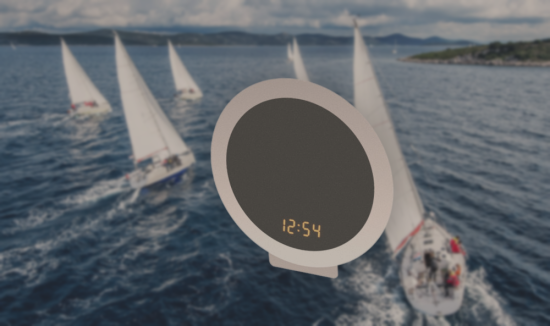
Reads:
12h54
